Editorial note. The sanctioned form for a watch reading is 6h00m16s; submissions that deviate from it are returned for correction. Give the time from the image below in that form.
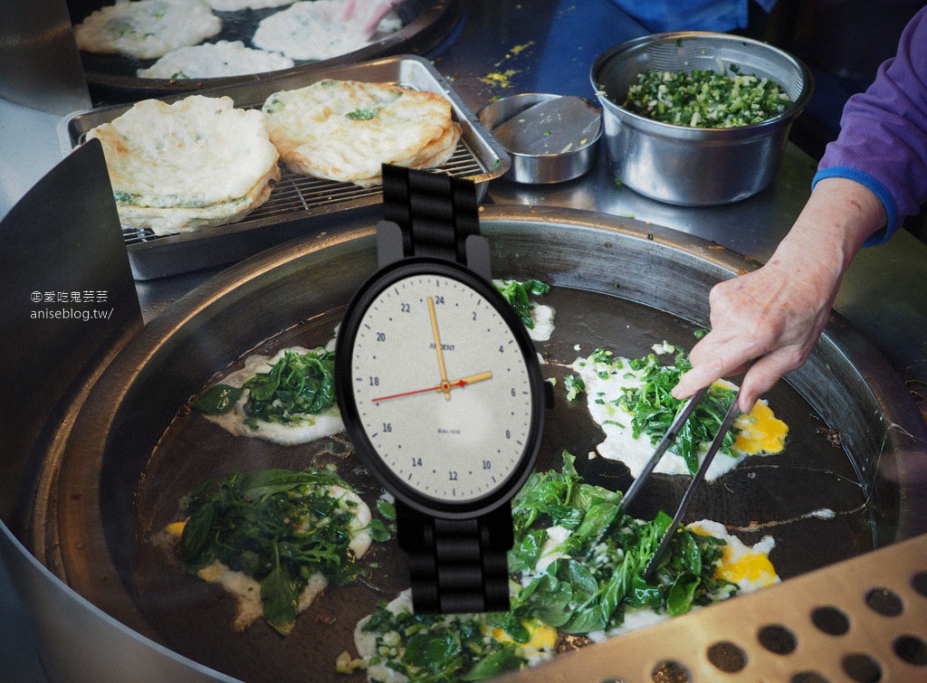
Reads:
4h58m43s
